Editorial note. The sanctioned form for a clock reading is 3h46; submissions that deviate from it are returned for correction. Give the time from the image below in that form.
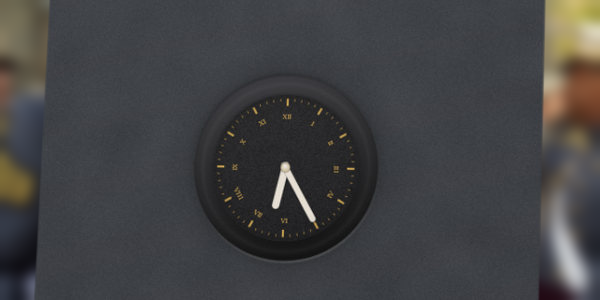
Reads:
6h25
